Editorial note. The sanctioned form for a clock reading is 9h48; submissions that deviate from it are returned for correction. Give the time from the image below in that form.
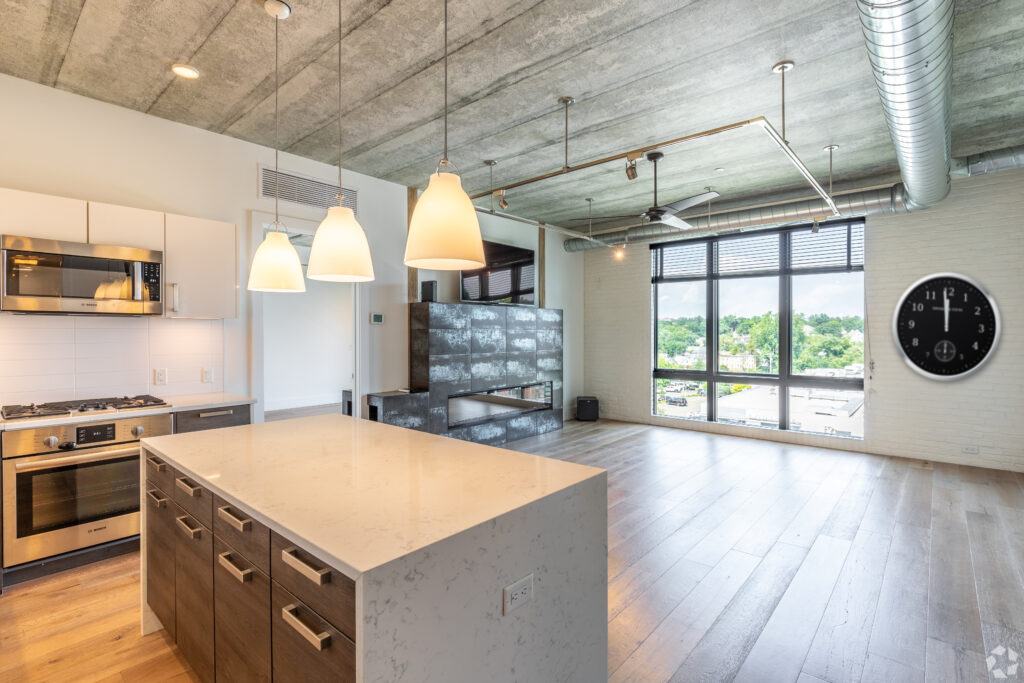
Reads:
11h59
